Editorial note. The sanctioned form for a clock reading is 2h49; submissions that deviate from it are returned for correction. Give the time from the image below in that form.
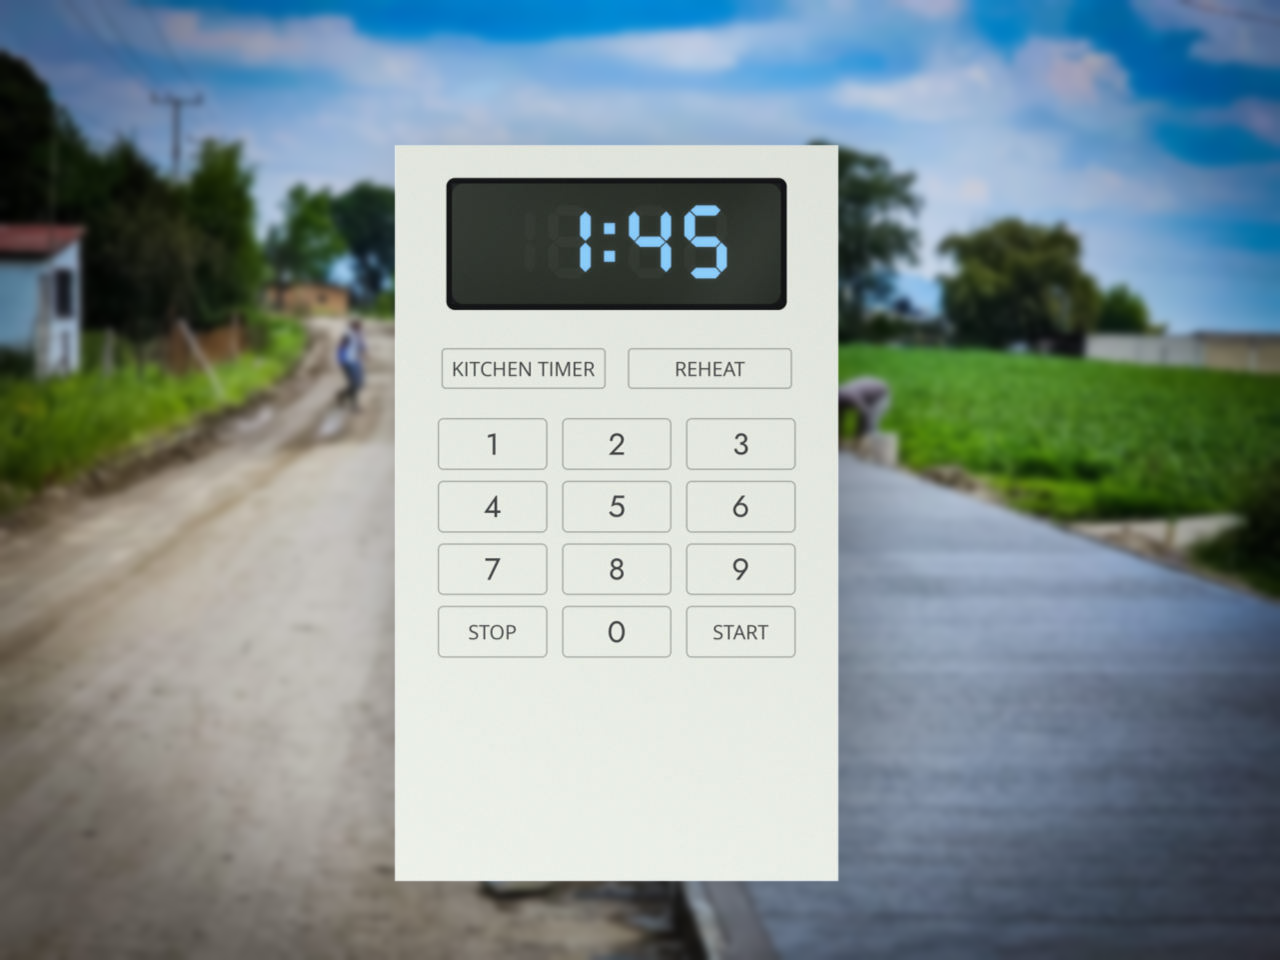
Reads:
1h45
